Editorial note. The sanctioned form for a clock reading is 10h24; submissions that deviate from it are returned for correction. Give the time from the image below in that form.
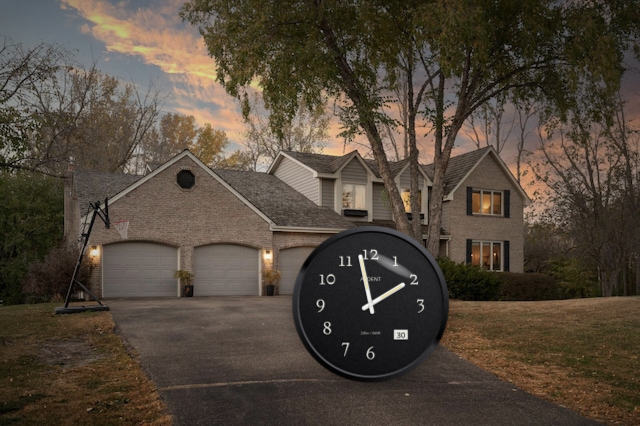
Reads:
1h58
